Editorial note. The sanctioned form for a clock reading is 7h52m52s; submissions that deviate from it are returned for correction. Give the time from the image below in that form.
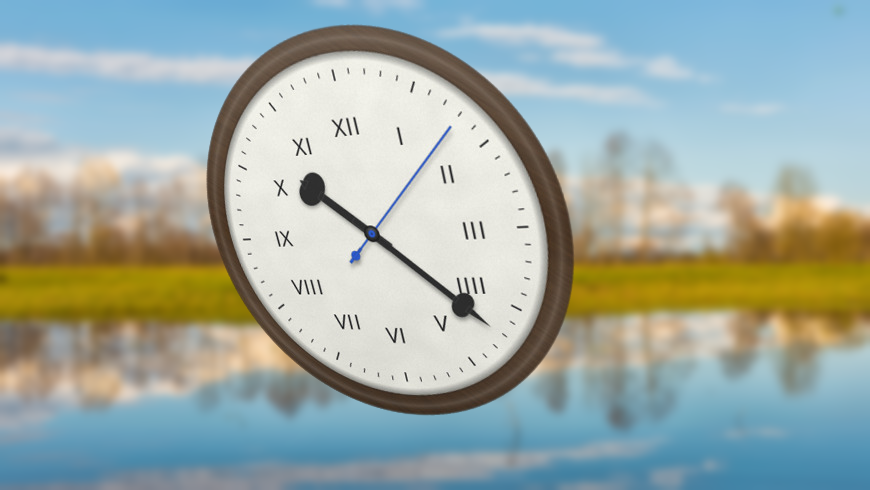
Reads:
10h22m08s
